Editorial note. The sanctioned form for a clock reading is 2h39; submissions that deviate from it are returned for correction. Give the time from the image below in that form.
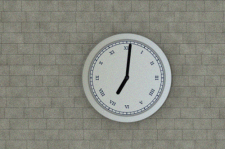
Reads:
7h01
